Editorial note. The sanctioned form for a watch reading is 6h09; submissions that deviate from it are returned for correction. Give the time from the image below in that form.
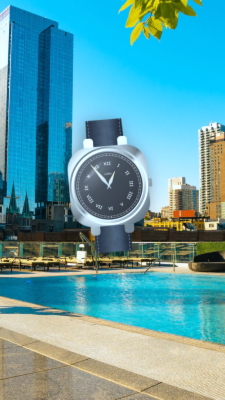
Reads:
12h54
